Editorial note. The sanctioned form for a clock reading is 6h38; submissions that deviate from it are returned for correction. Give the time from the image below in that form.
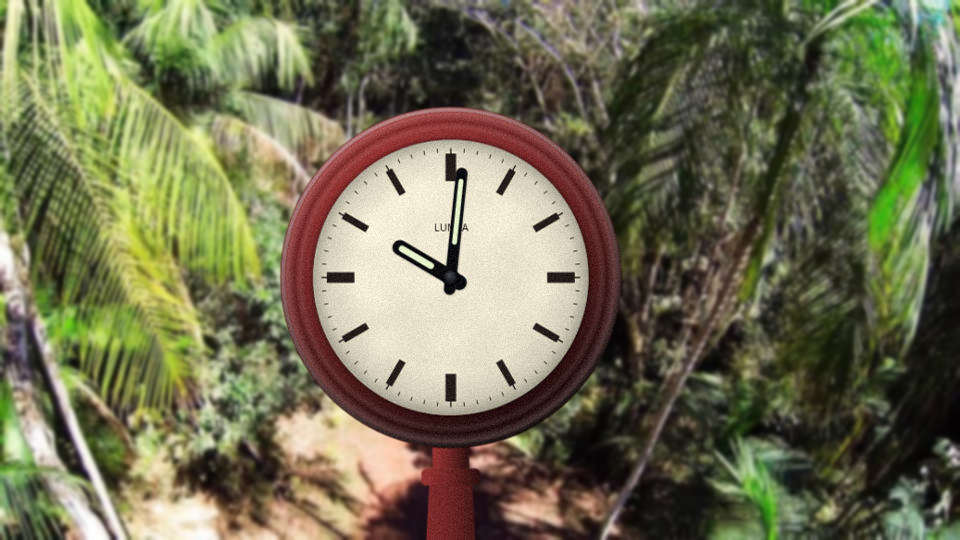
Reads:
10h01
